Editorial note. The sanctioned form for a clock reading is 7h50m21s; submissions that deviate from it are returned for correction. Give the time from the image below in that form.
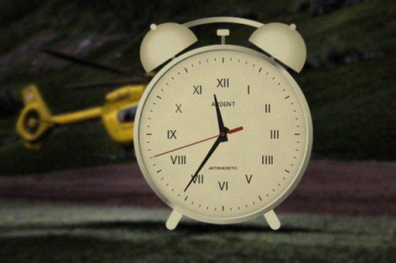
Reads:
11h35m42s
